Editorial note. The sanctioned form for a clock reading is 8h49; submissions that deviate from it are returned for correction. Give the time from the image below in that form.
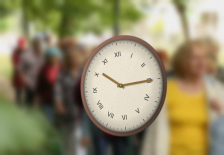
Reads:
10h15
